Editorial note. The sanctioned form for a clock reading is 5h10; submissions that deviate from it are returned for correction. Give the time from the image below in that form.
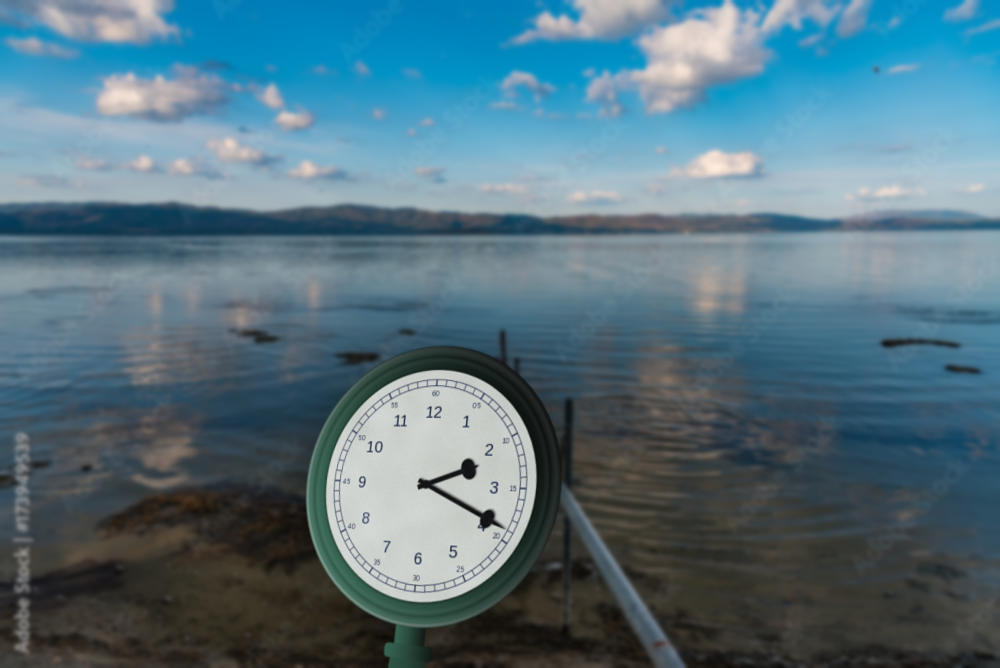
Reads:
2h19
